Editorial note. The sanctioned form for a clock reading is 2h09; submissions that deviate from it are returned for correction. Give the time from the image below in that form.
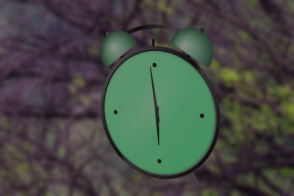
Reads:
5h59
